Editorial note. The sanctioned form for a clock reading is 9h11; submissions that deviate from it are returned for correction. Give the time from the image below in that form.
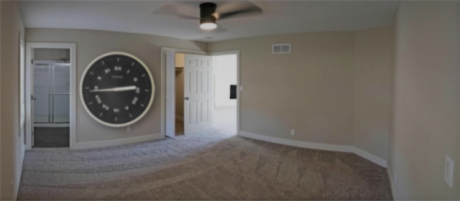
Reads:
2h44
